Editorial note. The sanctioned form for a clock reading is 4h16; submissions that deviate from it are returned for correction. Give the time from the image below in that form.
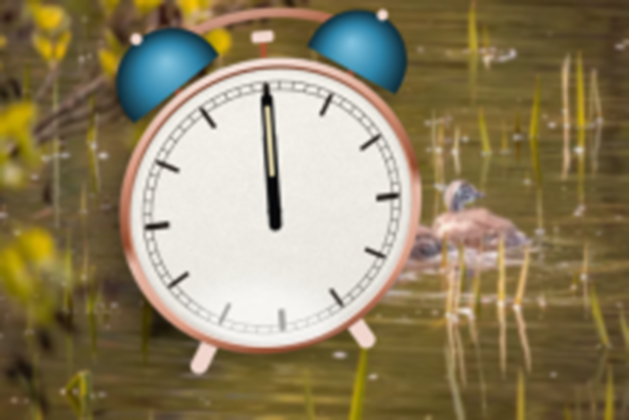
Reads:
12h00
